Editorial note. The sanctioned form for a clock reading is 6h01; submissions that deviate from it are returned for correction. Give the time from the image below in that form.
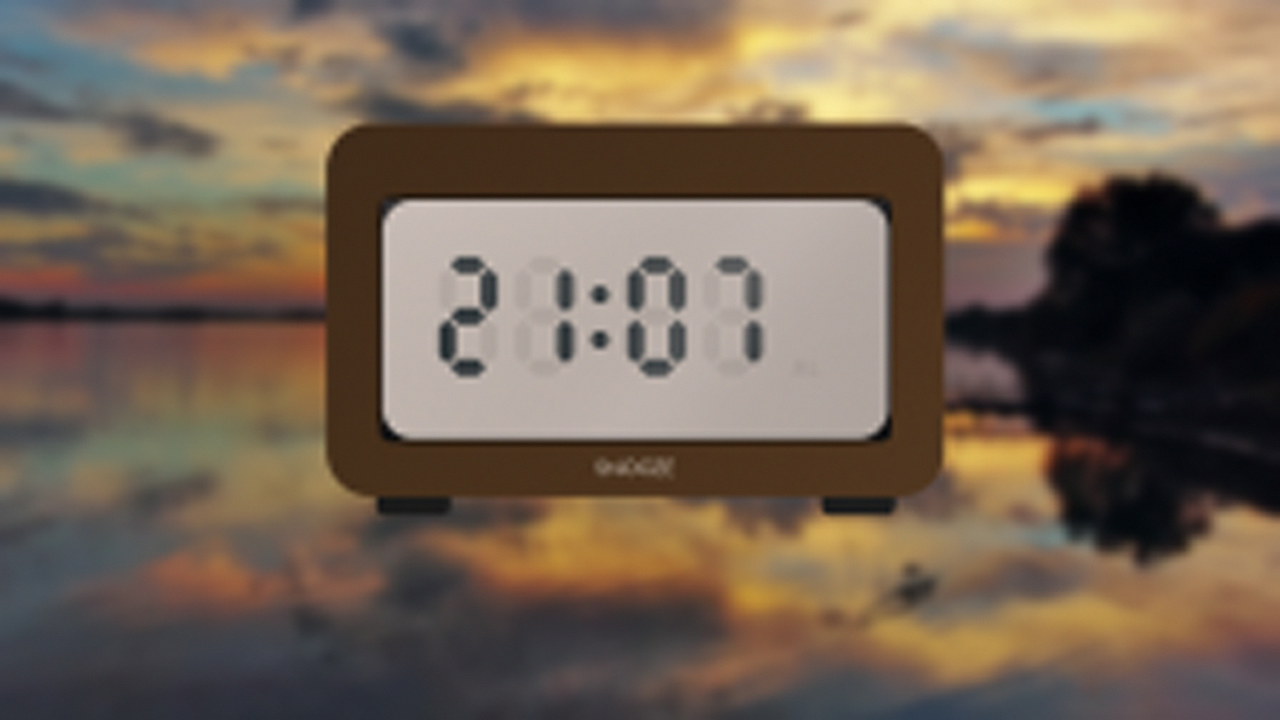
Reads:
21h07
